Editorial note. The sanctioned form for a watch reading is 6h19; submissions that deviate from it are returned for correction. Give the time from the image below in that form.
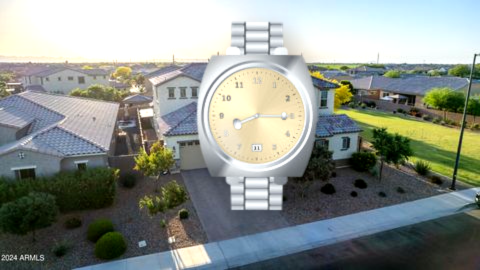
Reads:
8h15
